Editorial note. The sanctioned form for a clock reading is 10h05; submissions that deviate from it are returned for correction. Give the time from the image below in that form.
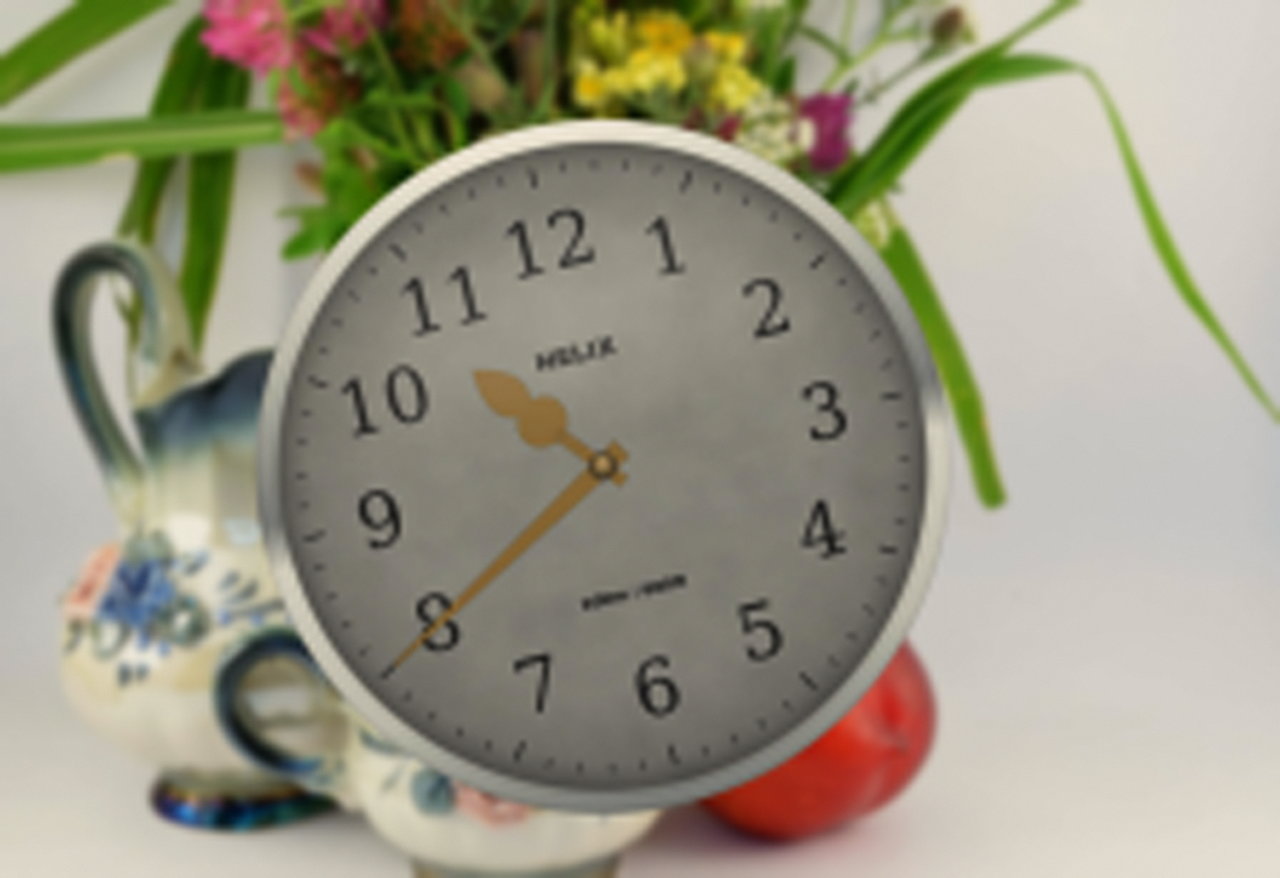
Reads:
10h40
